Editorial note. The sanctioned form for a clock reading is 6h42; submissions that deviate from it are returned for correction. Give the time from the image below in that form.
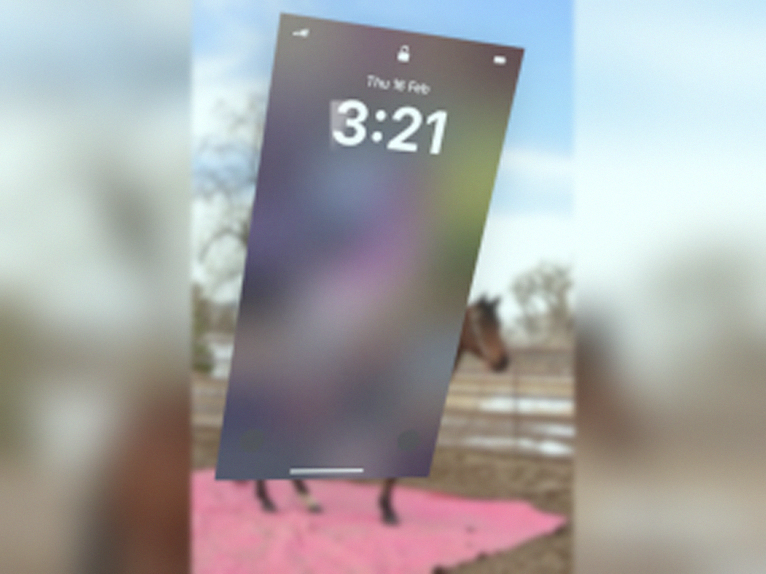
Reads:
3h21
